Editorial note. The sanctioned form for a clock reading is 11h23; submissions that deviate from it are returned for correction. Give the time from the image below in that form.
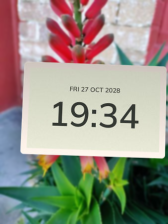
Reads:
19h34
